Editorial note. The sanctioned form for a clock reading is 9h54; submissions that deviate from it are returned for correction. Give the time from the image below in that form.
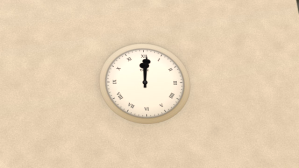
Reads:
12h01
